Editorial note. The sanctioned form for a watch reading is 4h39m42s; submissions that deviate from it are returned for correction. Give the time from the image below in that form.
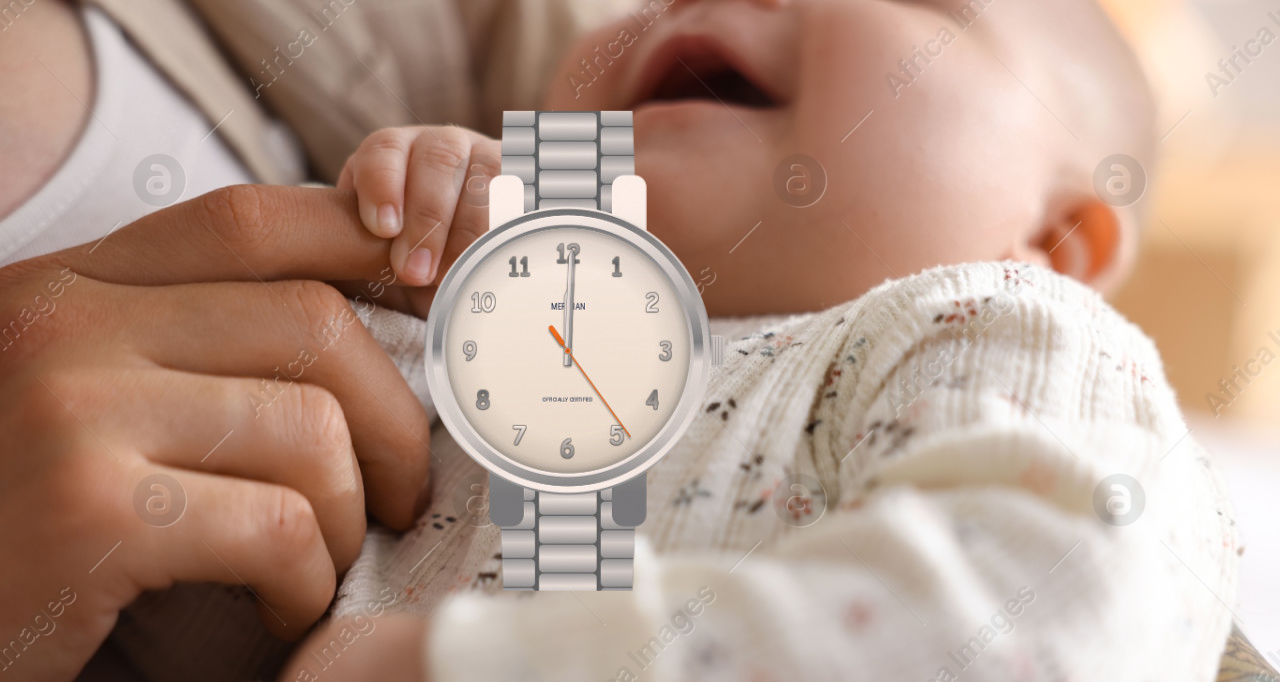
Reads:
12h00m24s
